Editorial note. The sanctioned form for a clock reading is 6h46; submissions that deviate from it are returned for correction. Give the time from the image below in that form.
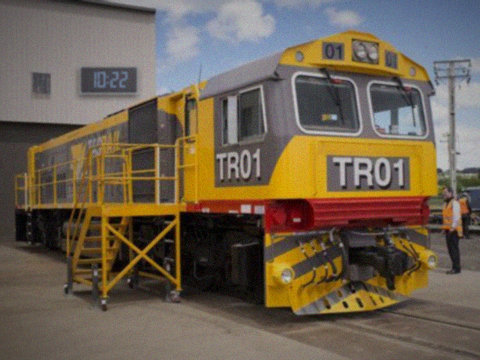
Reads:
10h22
